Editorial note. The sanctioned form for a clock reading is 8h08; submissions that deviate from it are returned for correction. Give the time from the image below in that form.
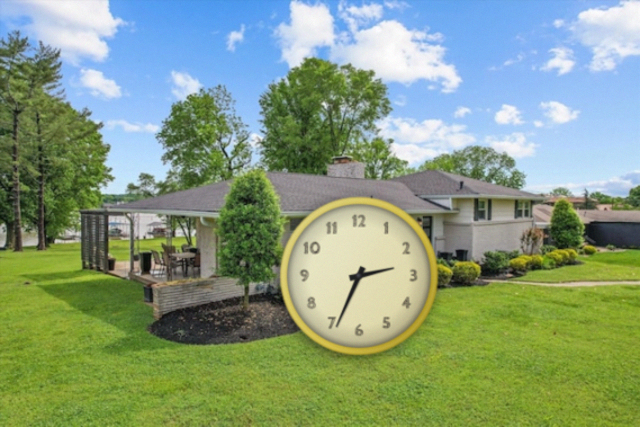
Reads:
2h34
